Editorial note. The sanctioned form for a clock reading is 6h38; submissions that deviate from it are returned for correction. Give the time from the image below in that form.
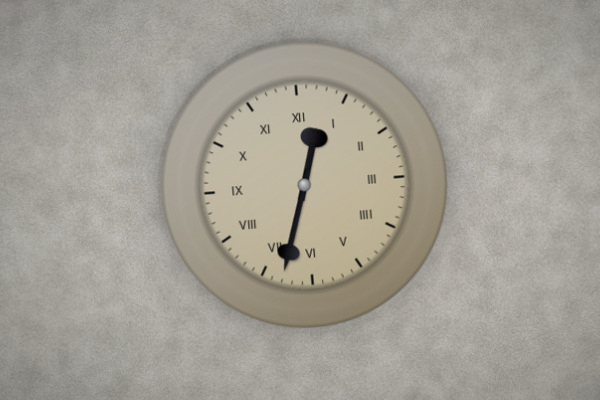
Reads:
12h33
